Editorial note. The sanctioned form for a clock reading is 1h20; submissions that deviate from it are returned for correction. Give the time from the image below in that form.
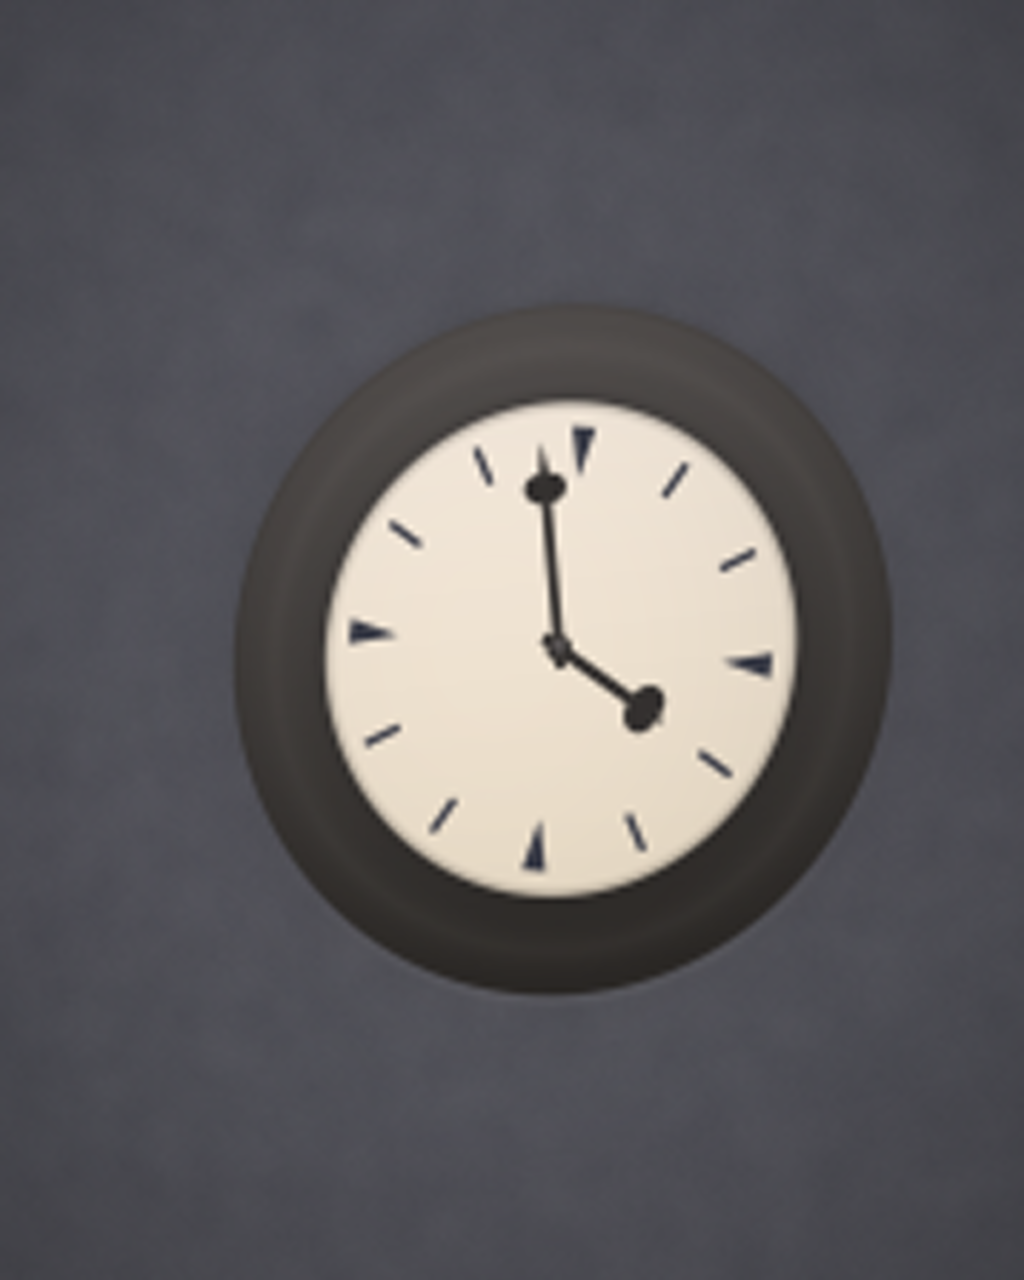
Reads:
3h58
